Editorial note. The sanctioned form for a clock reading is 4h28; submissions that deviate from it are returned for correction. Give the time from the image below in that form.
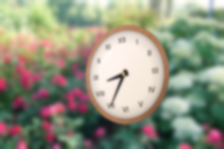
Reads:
8h35
